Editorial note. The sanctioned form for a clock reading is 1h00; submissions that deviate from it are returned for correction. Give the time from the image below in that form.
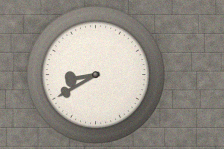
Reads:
8h40
